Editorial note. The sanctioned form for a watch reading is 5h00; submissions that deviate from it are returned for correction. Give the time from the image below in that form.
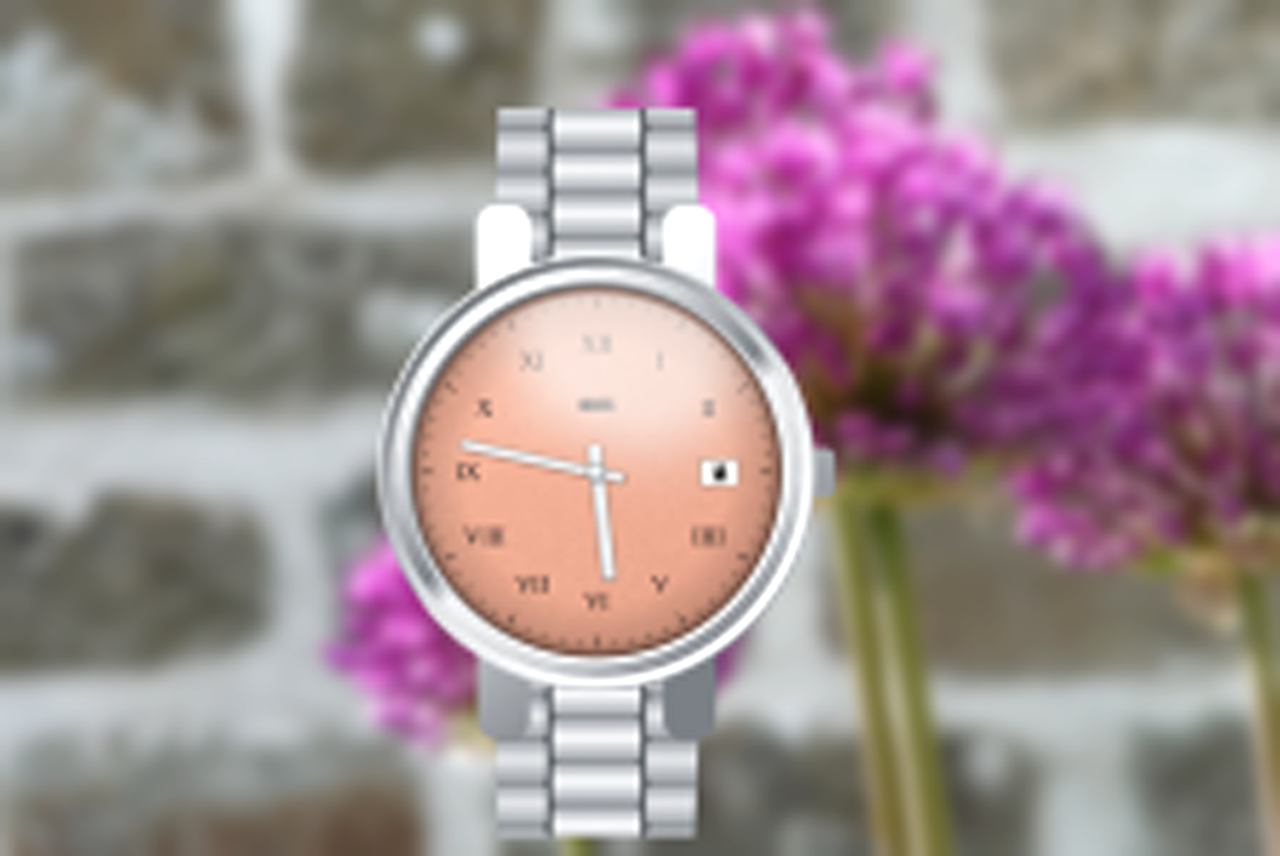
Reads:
5h47
